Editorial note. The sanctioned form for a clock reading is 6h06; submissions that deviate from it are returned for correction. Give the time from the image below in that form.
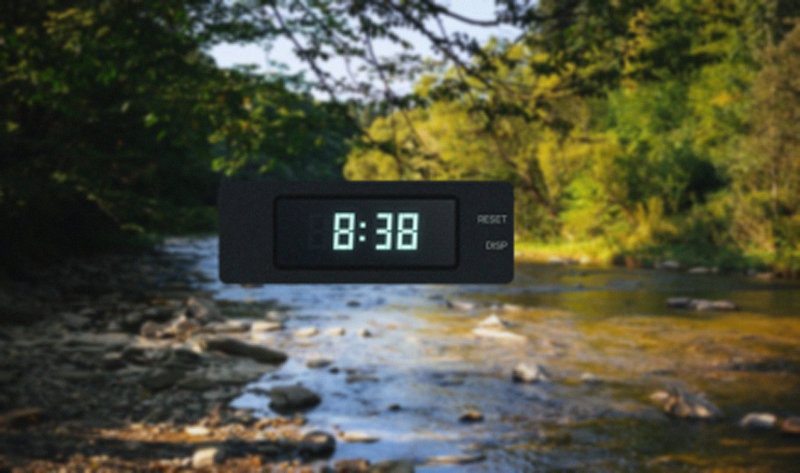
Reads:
8h38
